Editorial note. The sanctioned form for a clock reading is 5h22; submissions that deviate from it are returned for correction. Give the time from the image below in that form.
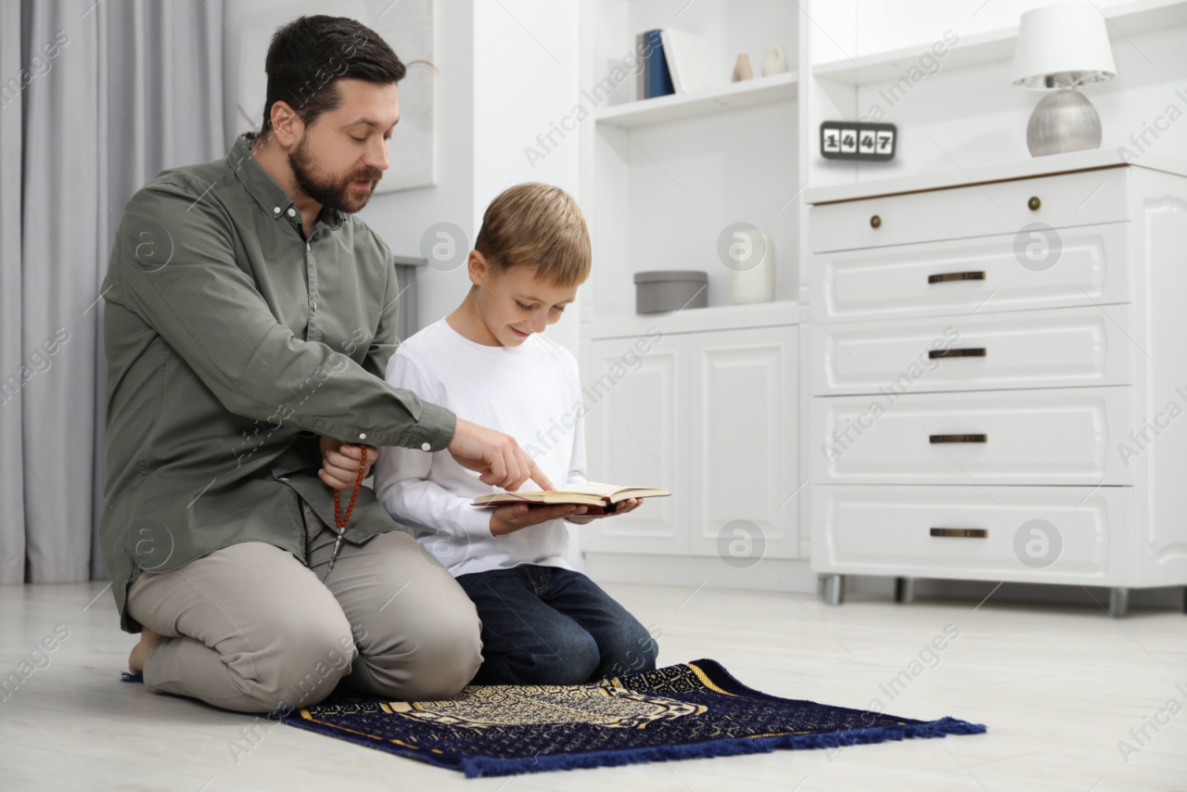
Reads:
14h47
